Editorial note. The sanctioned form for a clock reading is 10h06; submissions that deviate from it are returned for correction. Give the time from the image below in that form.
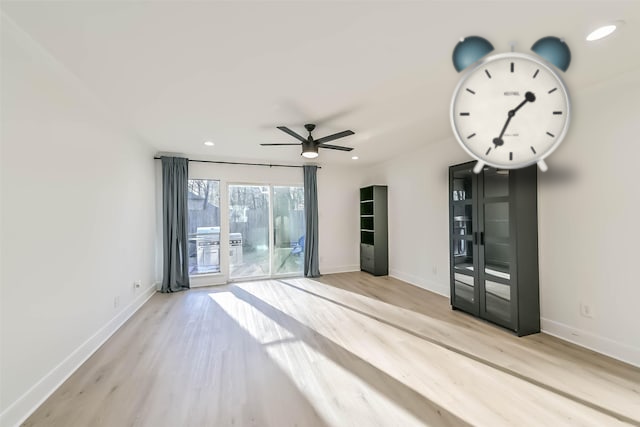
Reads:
1h34
